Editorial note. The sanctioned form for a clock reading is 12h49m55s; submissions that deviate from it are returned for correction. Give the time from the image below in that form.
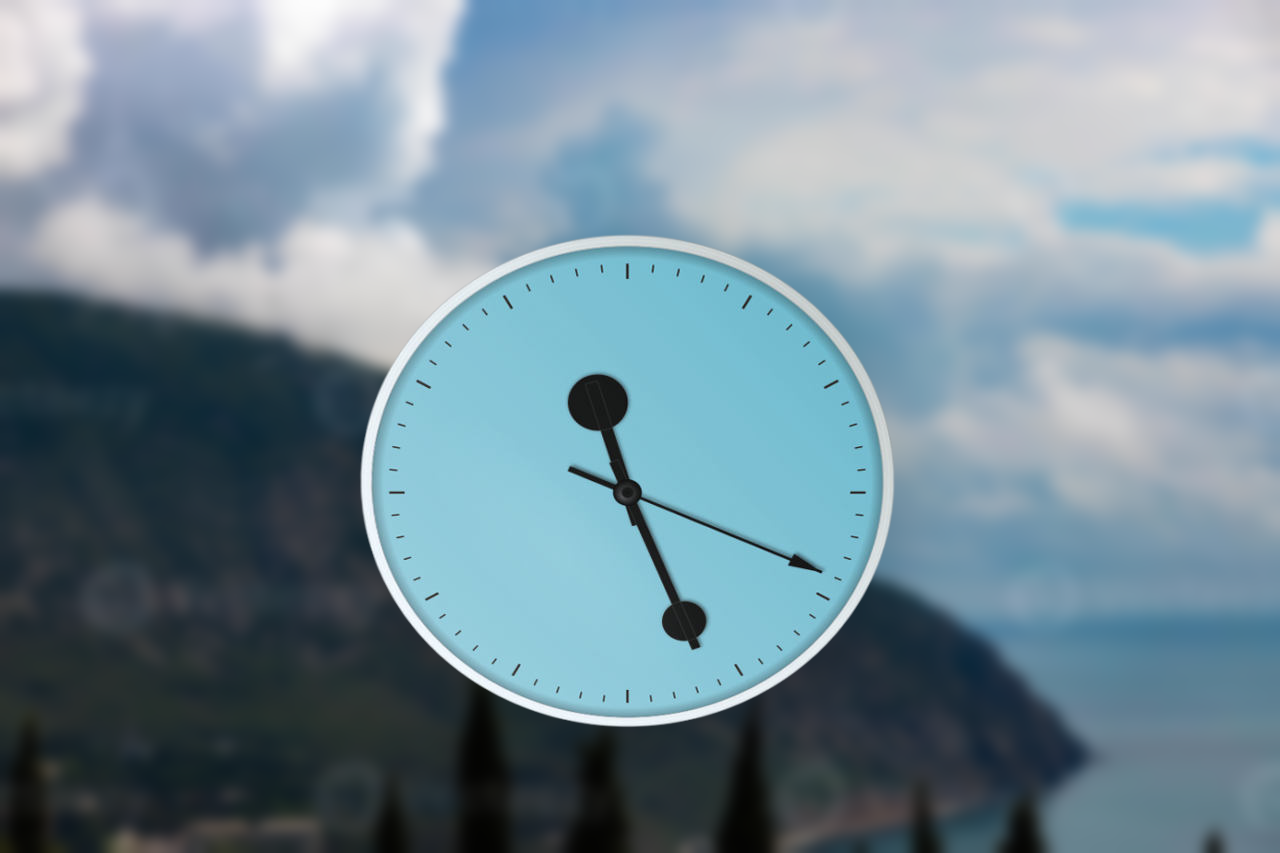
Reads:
11h26m19s
